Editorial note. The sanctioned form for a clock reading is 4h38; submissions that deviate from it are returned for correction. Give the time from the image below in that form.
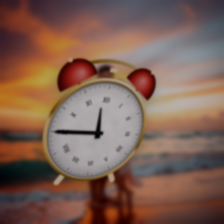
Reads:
11h45
